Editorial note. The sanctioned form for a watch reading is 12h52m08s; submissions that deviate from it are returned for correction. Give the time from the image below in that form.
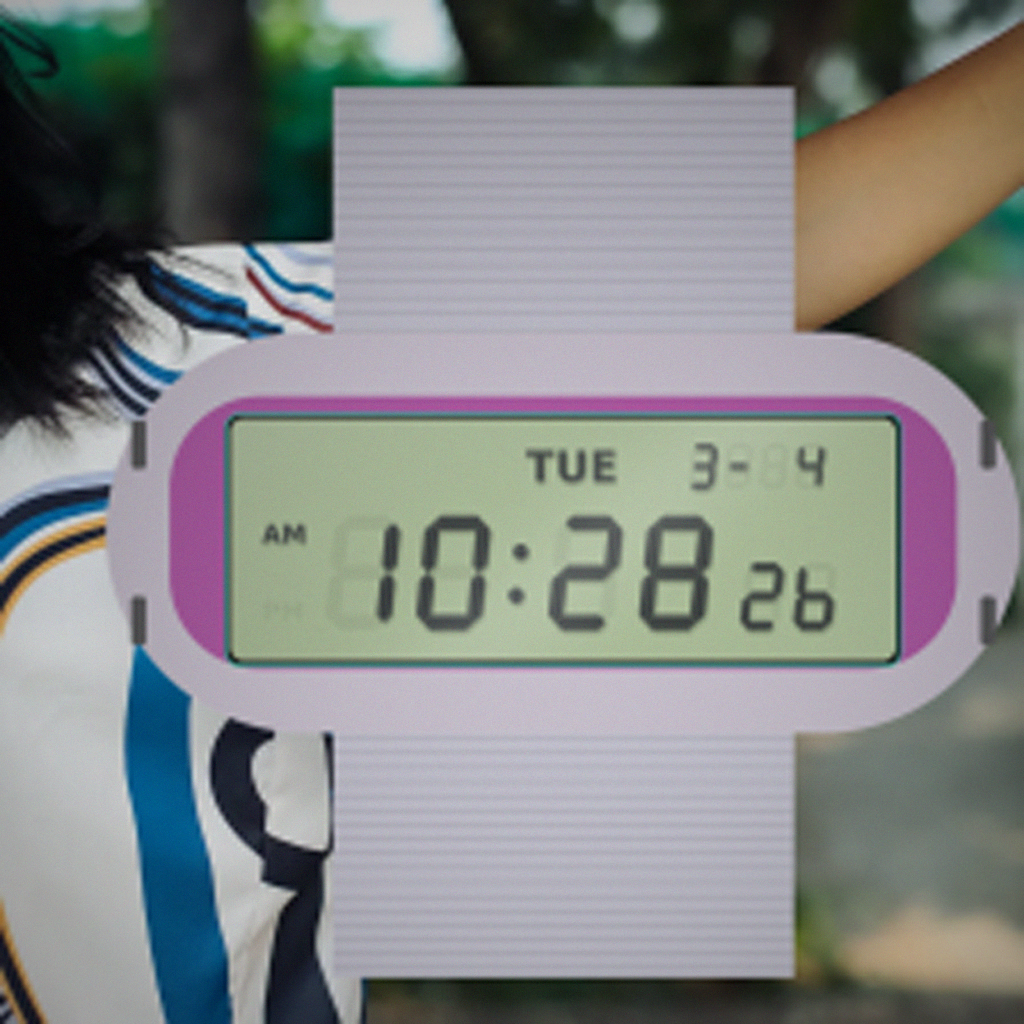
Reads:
10h28m26s
